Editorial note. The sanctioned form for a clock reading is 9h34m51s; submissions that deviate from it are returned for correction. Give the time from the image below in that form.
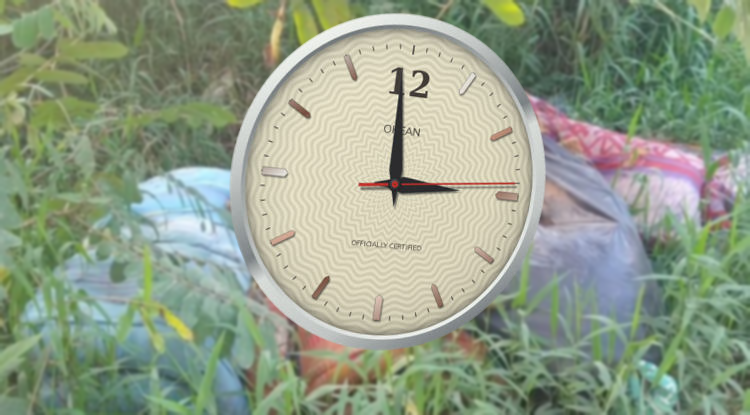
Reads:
2h59m14s
